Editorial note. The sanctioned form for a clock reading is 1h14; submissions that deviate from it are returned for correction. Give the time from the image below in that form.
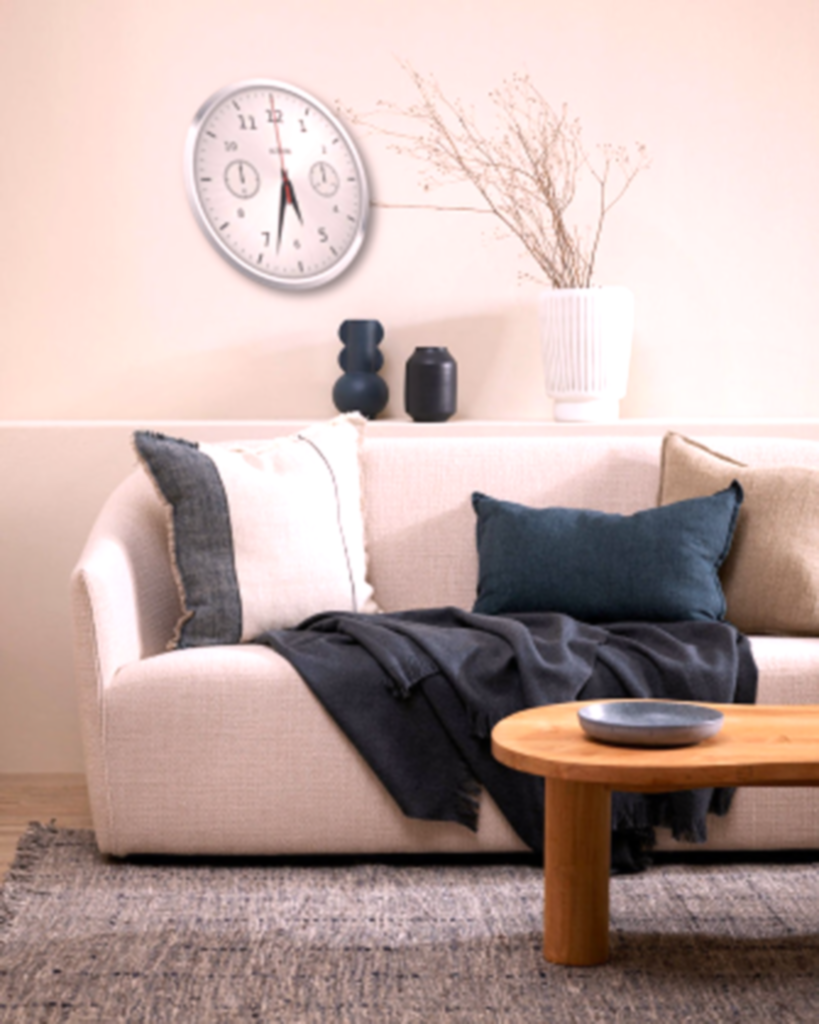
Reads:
5h33
